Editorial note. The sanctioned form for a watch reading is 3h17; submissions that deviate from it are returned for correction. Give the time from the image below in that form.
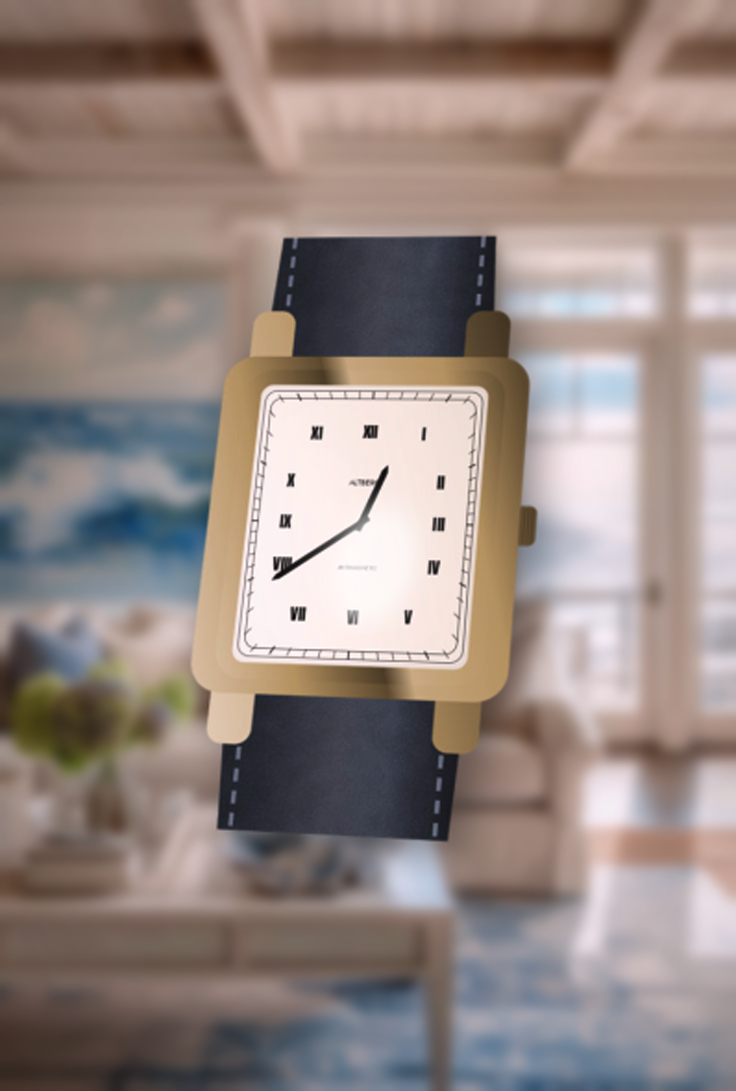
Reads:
12h39
